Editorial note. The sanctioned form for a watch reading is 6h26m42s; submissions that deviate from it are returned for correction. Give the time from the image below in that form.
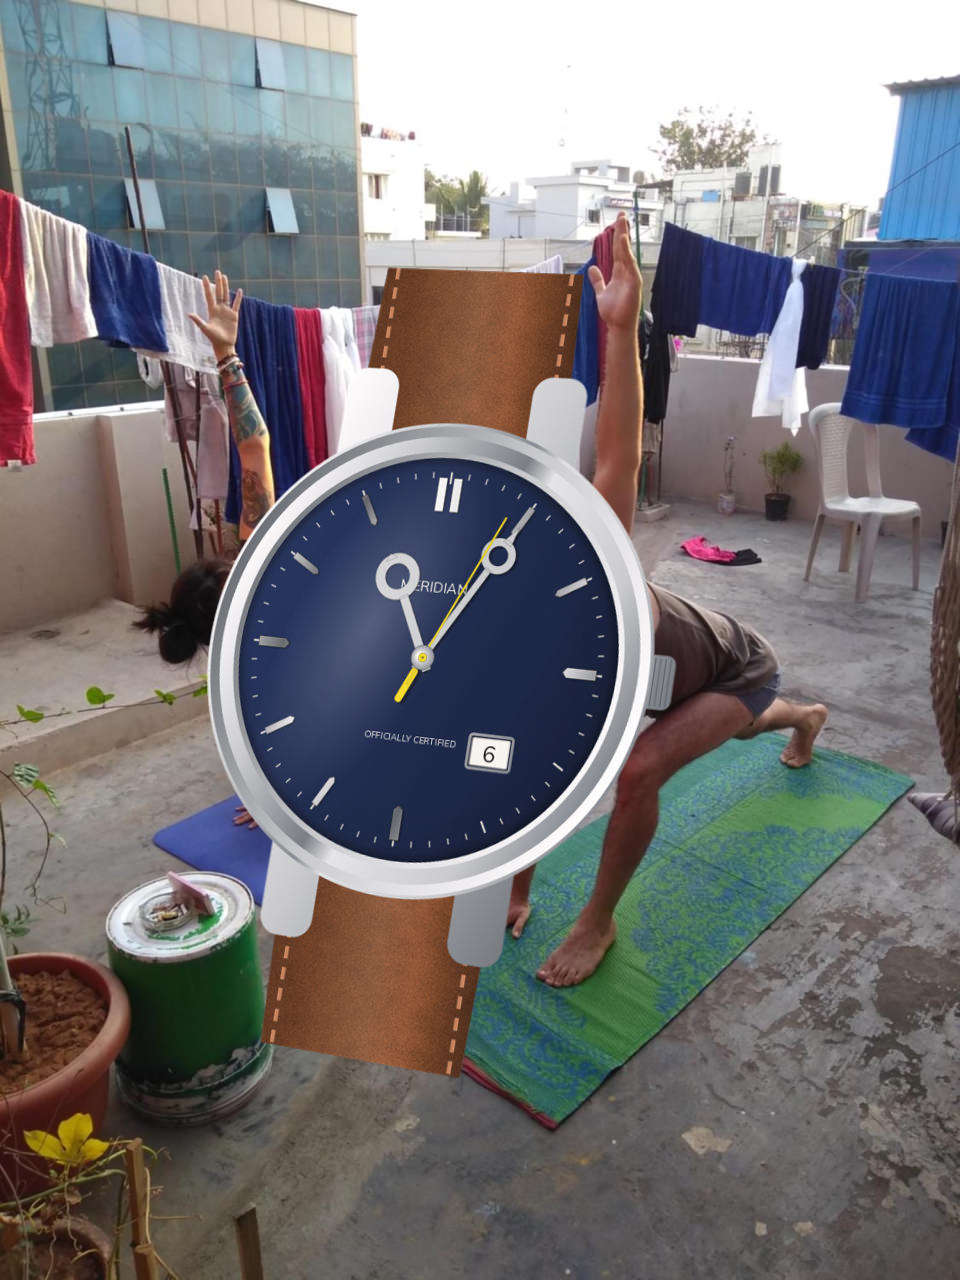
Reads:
11h05m04s
